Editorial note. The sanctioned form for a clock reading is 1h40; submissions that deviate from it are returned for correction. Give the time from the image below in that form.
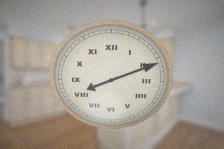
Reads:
8h11
